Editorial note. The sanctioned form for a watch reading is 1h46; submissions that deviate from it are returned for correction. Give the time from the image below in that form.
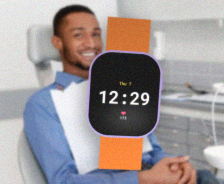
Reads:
12h29
